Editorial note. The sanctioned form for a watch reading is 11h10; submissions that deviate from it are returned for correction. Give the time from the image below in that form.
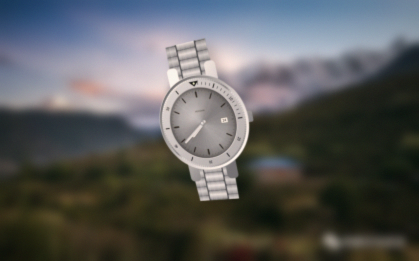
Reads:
7h39
